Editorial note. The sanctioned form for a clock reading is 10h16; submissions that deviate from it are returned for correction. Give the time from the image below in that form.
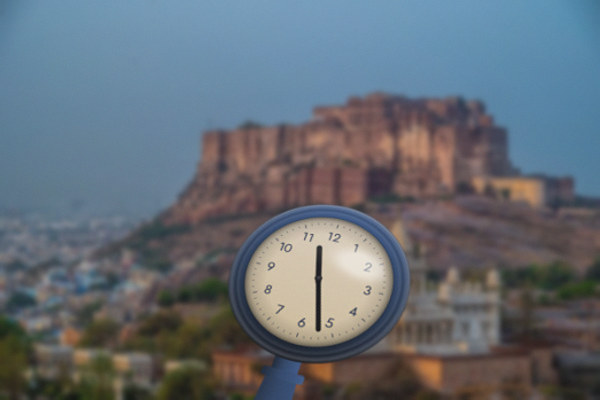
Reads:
11h27
